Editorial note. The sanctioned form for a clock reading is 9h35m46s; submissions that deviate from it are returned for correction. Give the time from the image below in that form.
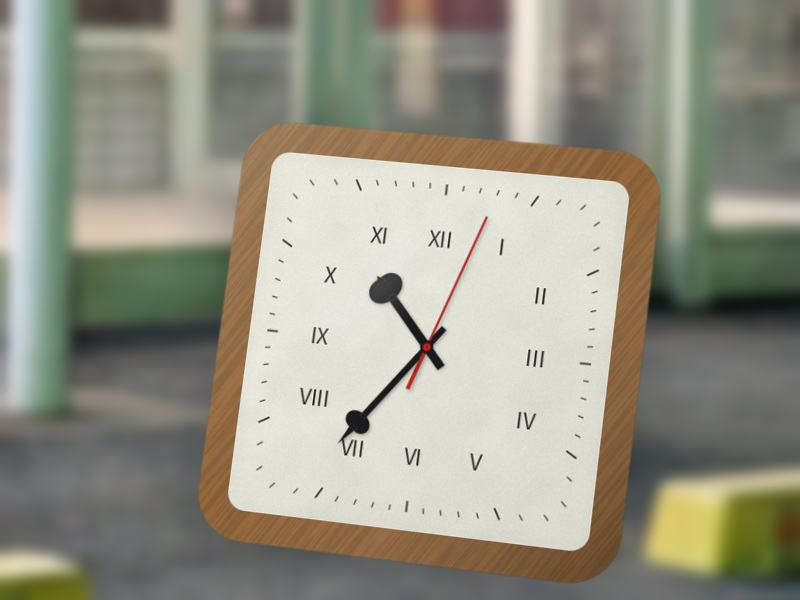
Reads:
10h36m03s
